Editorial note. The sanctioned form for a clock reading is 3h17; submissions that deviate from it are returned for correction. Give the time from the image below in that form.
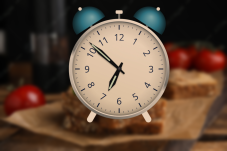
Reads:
6h52
